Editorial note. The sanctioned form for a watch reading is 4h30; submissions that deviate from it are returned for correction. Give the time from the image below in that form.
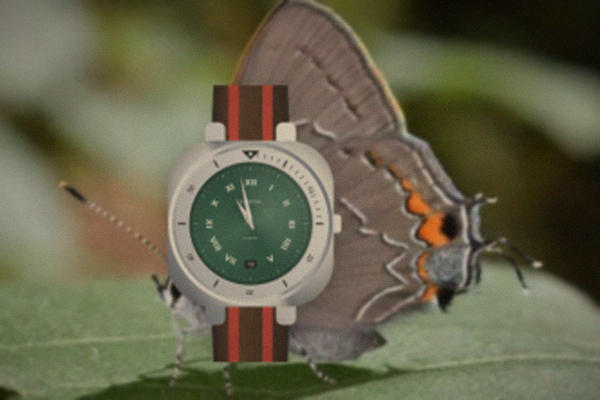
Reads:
10h58
